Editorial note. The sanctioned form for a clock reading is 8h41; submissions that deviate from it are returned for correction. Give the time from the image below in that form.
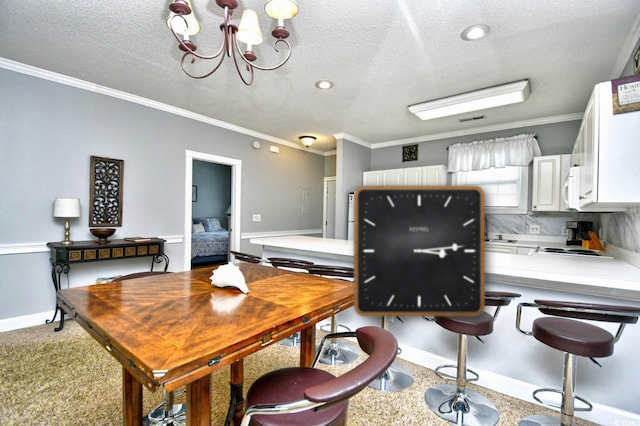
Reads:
3h14
